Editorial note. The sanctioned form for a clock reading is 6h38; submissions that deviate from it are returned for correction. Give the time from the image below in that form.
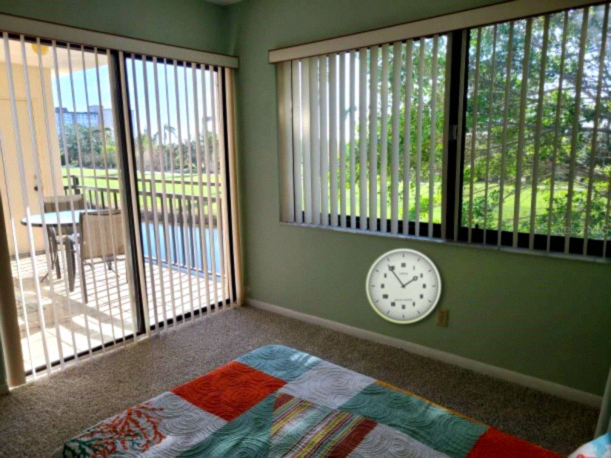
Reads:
1h54
